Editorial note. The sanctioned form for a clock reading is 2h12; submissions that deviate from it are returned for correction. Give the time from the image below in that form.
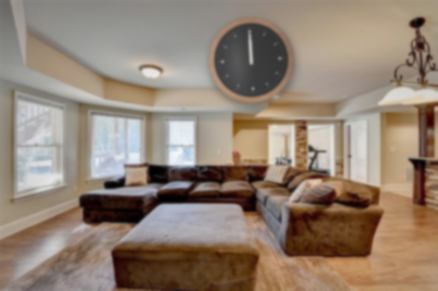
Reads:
12h00
